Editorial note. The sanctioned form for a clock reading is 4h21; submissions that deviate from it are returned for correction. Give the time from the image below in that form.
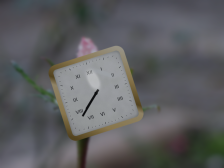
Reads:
7h38
